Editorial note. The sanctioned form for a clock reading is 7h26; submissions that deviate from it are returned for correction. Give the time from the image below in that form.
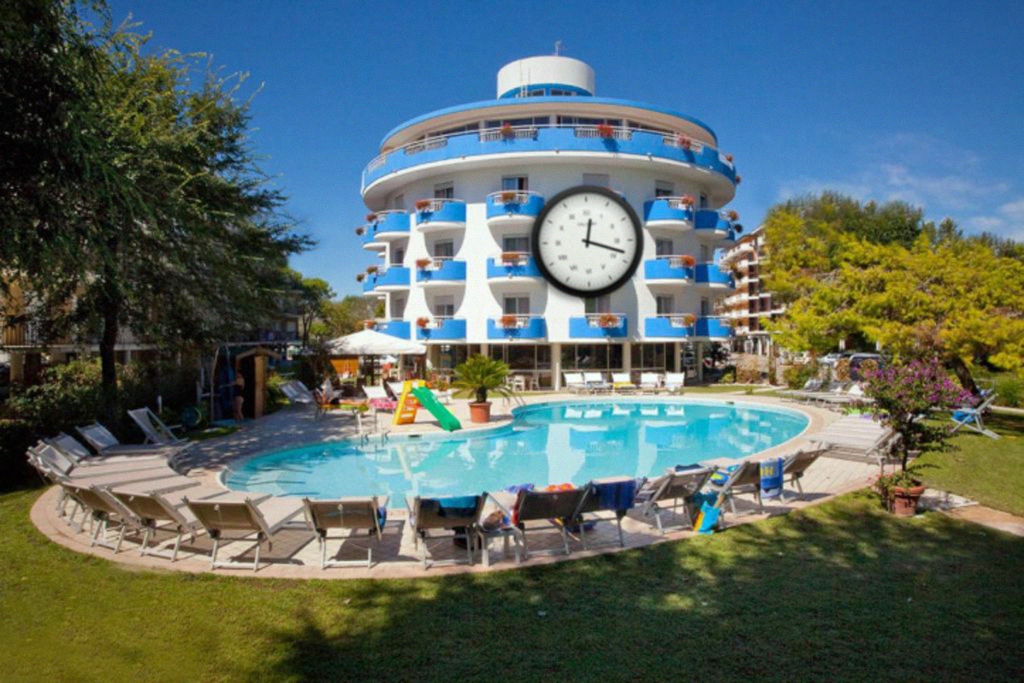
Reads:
12h18
